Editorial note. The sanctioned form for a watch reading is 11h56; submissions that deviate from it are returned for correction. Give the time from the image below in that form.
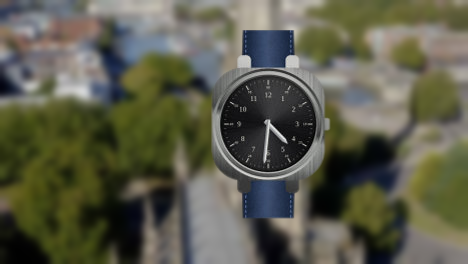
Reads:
4h31
